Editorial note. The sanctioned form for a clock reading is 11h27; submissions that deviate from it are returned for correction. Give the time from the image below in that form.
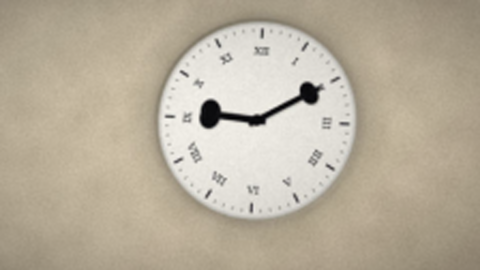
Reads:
9h10
